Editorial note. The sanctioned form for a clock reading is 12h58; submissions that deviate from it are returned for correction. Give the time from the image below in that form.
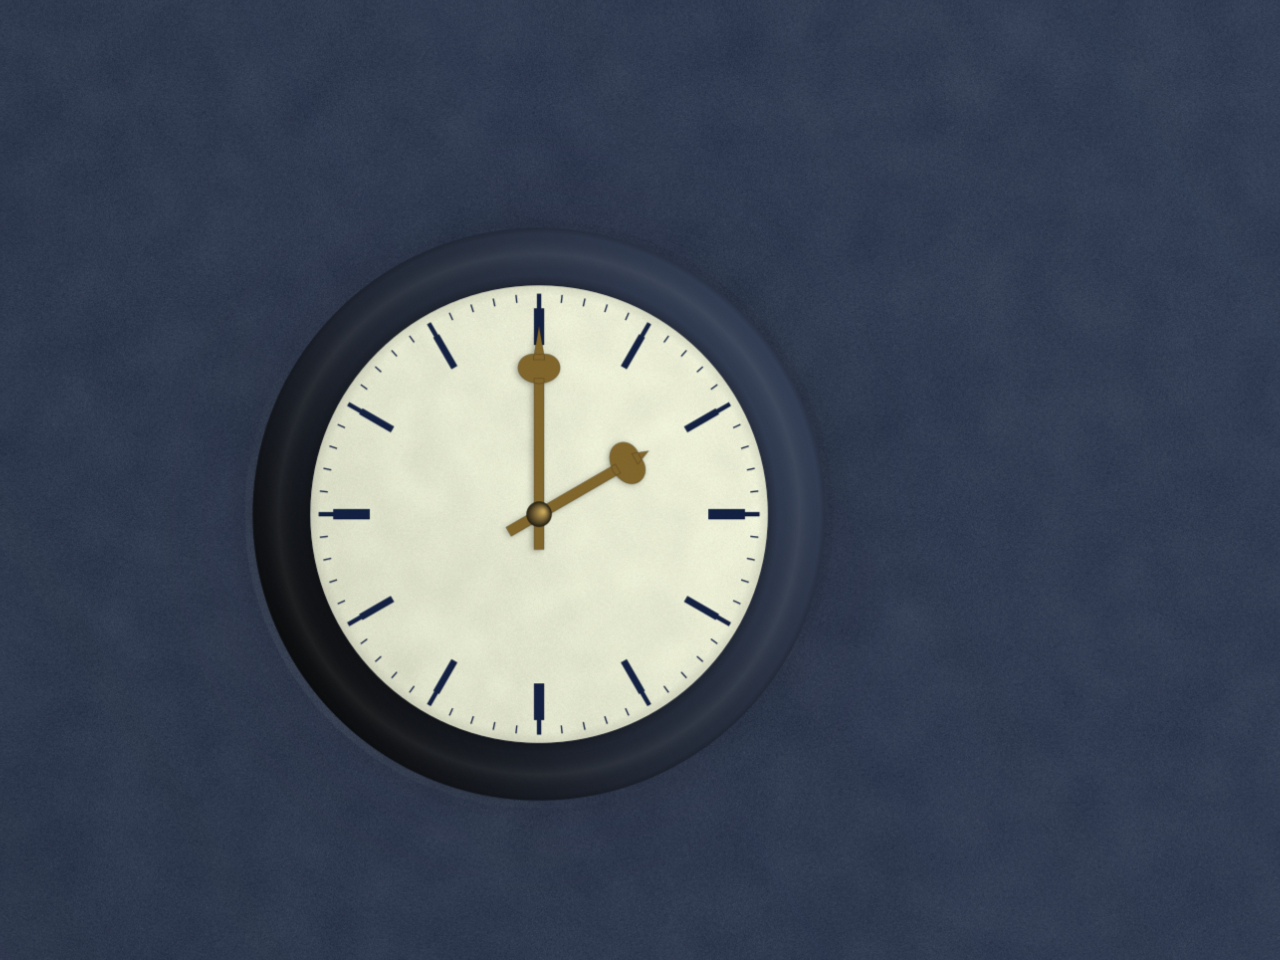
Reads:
2h00
